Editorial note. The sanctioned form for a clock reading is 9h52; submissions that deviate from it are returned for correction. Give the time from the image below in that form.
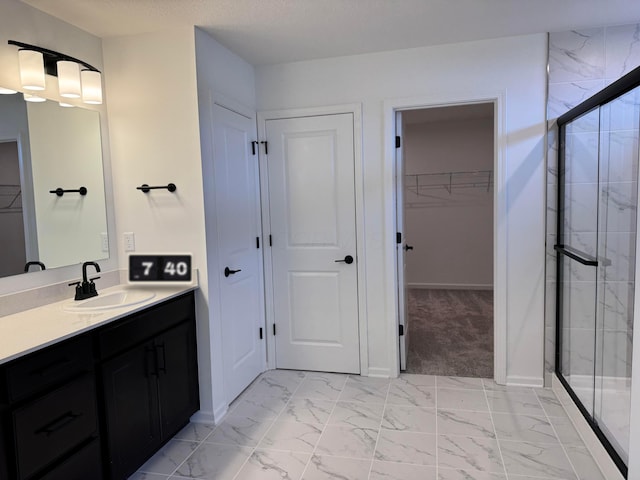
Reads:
7h40
